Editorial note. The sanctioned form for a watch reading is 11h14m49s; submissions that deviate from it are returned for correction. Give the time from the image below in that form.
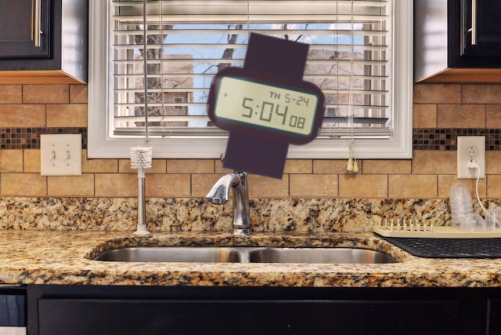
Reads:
5h04m08s
